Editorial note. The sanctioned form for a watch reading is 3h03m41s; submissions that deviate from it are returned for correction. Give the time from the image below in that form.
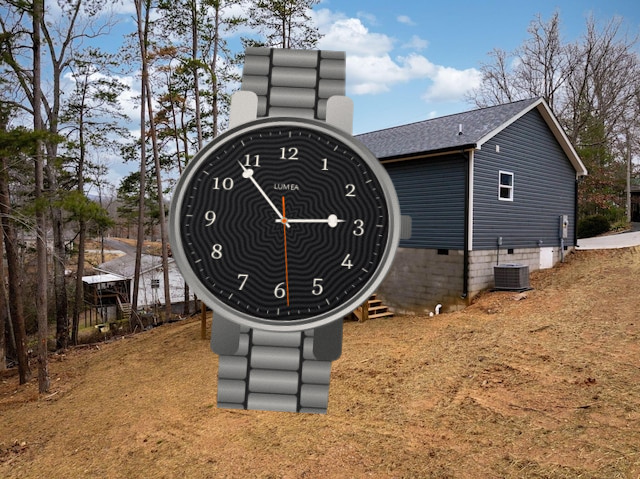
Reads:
2h53m29s
